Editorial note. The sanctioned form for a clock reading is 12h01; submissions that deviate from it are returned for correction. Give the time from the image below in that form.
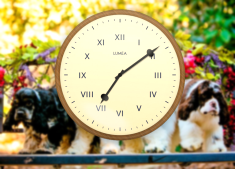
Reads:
7h09
